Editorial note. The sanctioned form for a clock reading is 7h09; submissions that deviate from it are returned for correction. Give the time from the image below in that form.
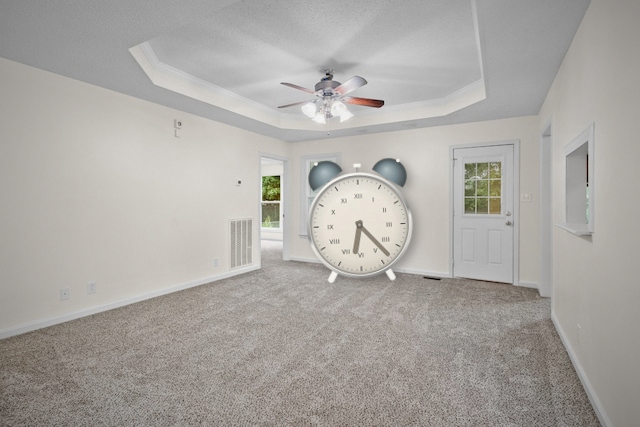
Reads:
6h23
